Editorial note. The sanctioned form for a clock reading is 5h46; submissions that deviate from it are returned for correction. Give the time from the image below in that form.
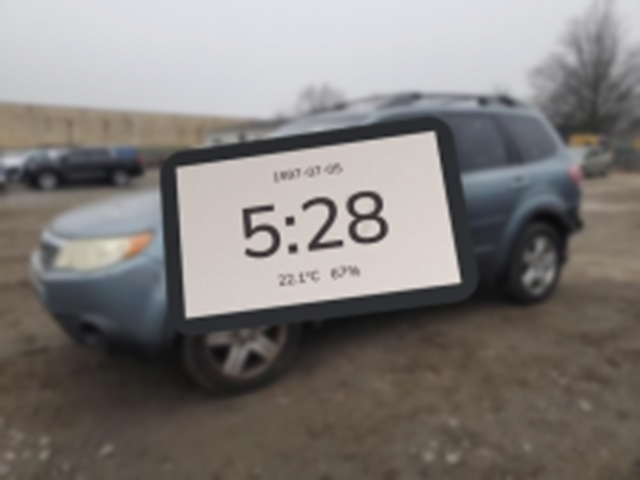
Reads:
5h28
